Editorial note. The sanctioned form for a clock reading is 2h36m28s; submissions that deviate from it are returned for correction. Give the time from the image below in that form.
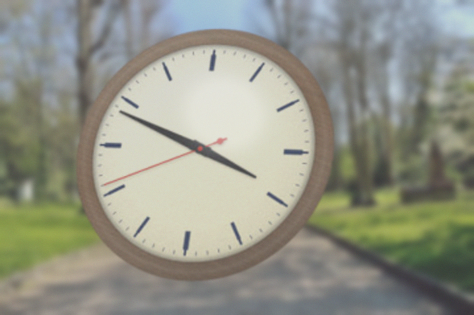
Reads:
3h48m41s
